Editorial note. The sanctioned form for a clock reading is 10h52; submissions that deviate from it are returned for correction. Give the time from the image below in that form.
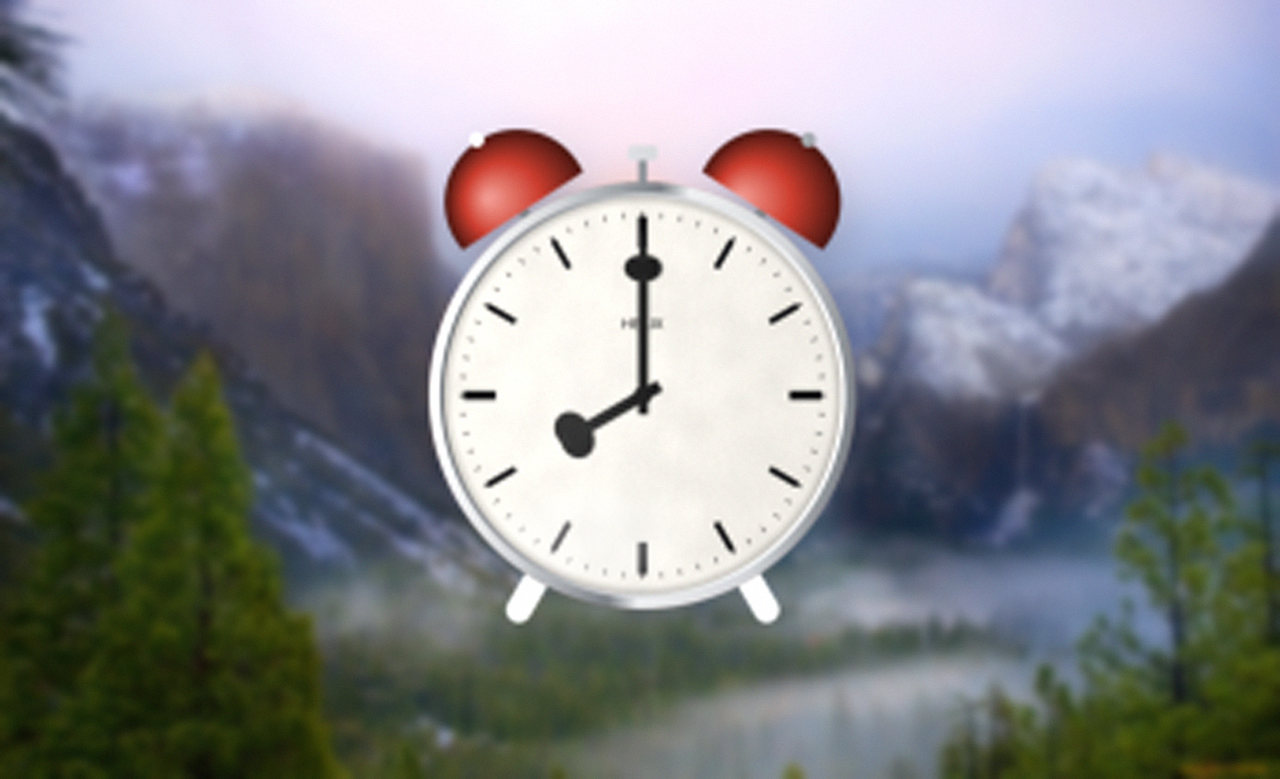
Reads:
8h00
